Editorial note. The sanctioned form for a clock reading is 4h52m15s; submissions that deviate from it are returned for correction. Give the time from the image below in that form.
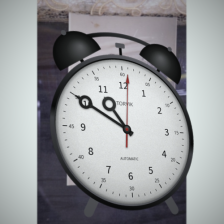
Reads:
10h50m01s
